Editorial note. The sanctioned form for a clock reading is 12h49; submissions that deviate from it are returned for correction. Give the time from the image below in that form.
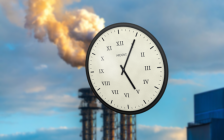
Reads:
5h05
